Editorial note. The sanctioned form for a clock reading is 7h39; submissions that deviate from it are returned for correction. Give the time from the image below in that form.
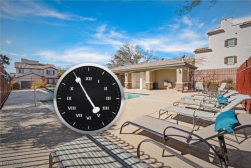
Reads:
4h55
